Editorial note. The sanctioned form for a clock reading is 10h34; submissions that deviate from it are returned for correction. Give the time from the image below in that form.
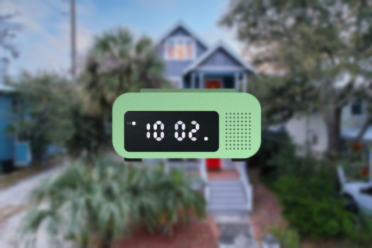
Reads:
10h02
